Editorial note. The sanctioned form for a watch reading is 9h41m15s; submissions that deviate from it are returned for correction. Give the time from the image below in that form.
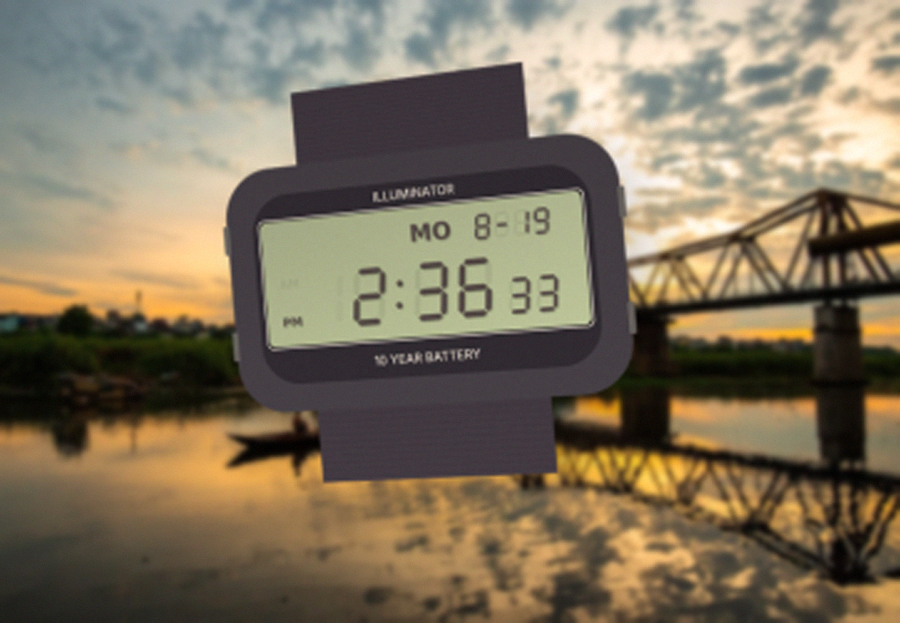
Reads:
2h36m33s
